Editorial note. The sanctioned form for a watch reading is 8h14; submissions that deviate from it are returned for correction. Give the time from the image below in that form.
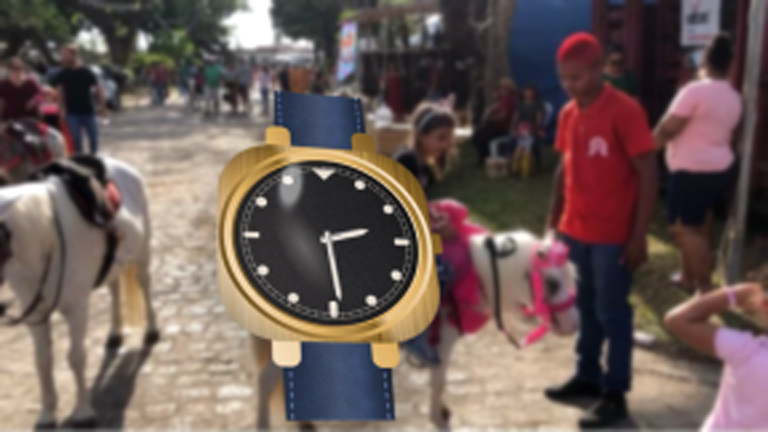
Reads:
2h29
